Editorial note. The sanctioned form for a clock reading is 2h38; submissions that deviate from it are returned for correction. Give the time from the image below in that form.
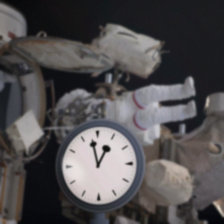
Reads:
12h58
